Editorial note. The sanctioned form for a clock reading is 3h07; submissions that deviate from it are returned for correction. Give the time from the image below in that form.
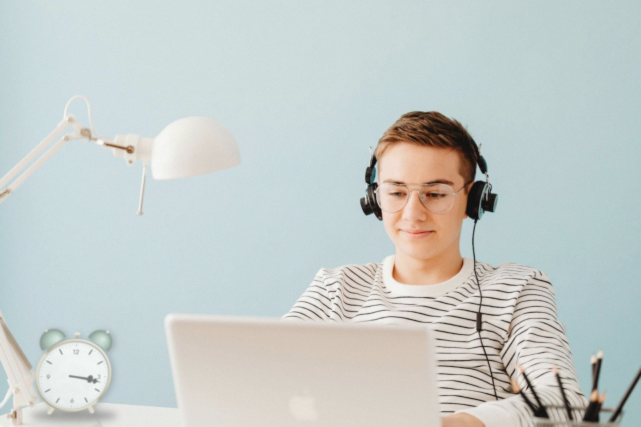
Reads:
3h17
